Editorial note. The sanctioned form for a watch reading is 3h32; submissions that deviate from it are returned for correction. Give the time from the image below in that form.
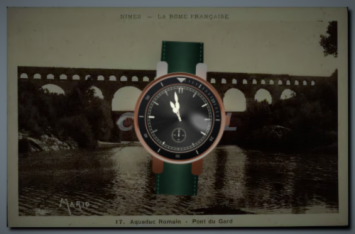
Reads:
10h58
